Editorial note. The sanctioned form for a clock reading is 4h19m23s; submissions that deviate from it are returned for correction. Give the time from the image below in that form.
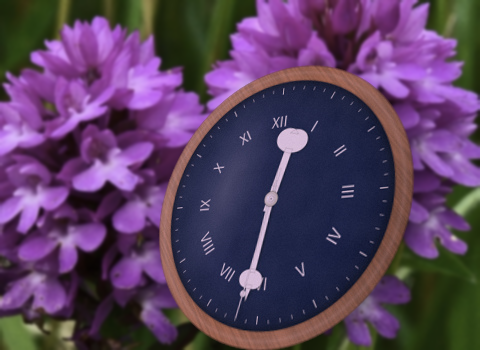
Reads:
12h31m32s
